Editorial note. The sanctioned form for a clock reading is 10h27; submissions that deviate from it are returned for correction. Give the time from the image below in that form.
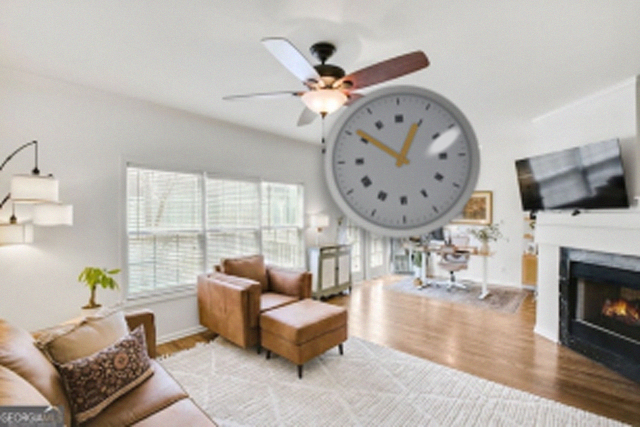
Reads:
12h51
